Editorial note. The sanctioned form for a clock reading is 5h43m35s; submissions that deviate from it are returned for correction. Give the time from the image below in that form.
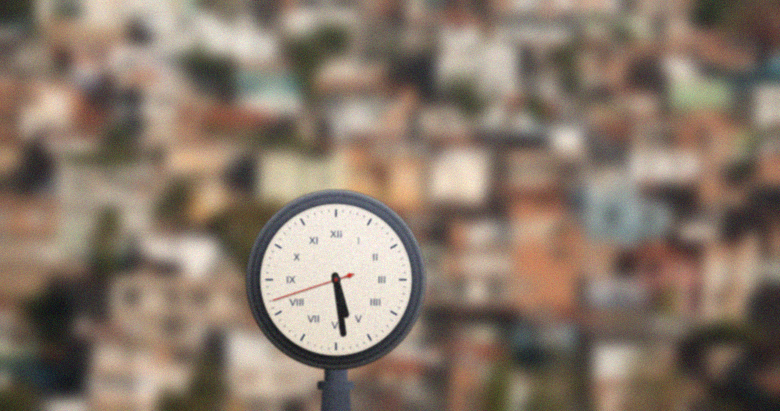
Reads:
5h28m42s
